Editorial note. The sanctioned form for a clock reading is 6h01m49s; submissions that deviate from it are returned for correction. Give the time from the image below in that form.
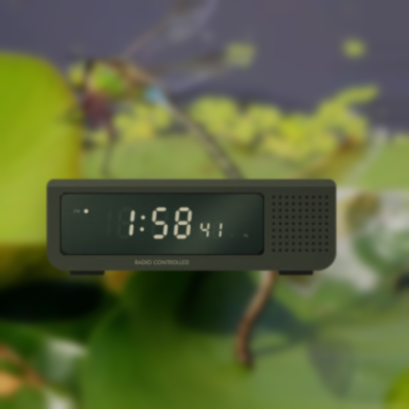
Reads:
1h58m41s
